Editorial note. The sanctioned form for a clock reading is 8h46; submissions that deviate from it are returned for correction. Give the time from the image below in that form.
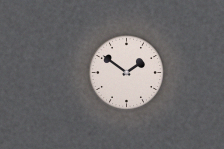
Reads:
1h51
